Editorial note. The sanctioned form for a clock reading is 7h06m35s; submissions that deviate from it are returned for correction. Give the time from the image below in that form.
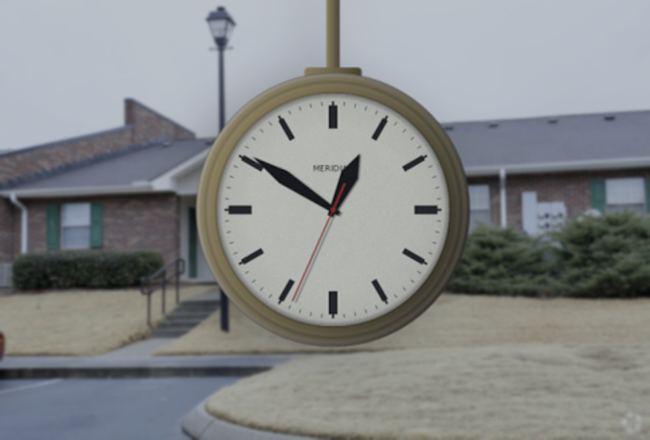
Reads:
12h50m34s
